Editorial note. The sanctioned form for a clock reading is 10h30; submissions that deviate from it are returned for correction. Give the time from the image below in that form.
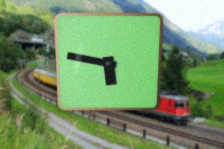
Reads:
5h47
